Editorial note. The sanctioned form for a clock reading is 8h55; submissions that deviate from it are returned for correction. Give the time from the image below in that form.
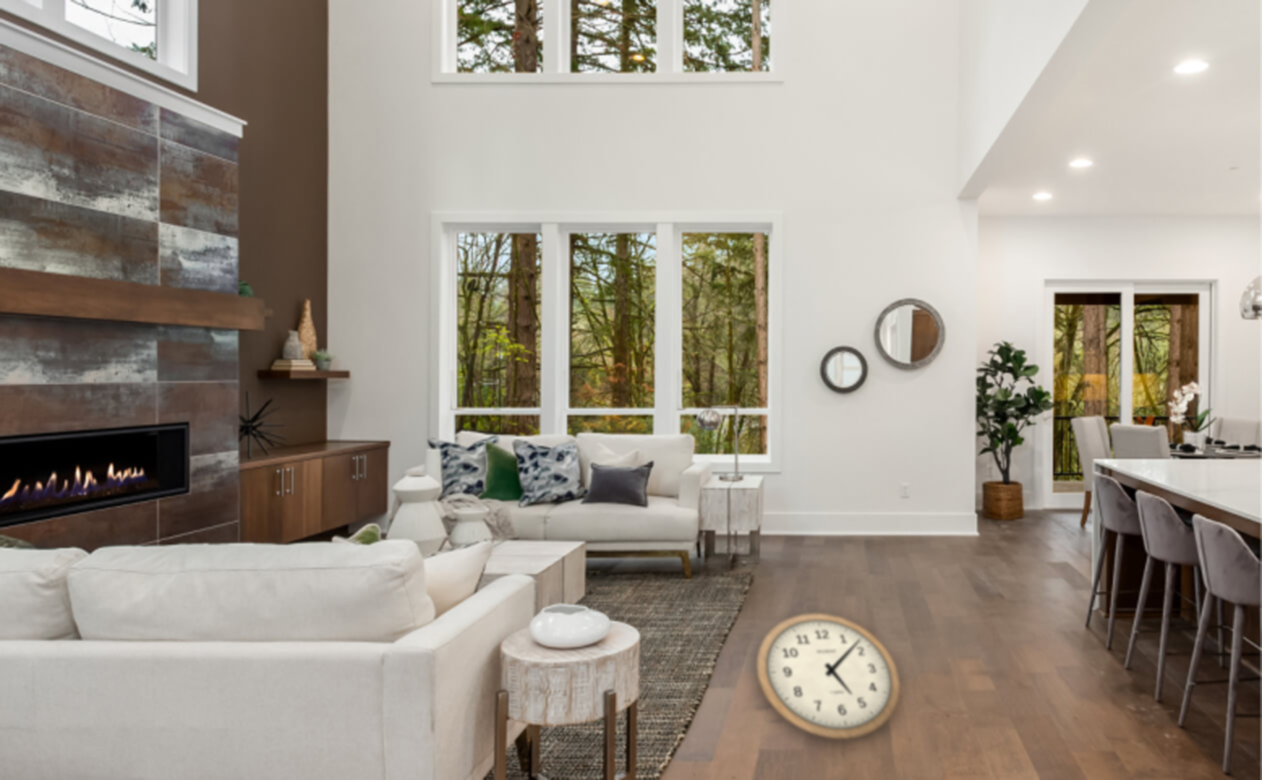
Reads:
5h08
